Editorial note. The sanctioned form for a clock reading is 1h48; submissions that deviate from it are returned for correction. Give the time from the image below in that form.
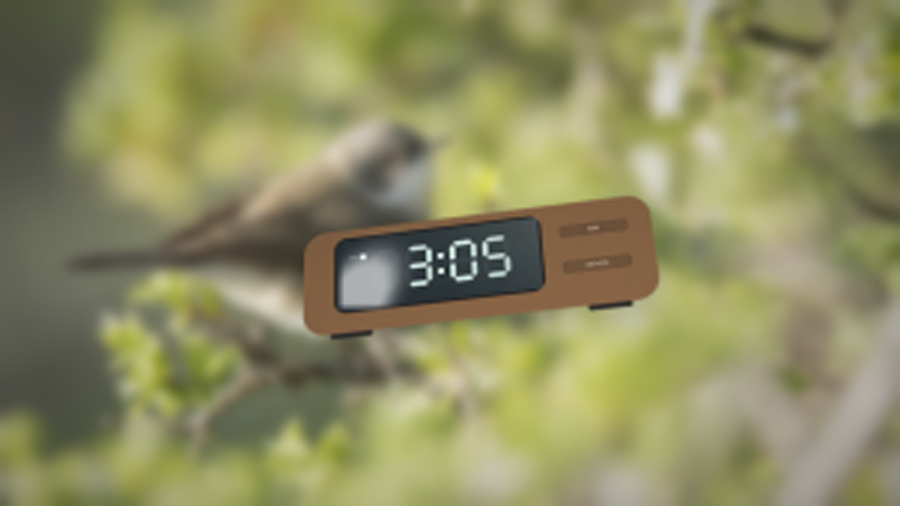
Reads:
3h05
